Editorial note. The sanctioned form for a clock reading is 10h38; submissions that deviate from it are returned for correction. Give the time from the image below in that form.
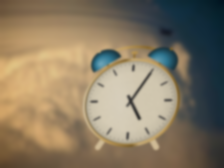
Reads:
5h05
